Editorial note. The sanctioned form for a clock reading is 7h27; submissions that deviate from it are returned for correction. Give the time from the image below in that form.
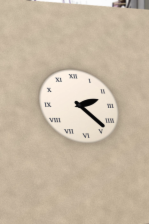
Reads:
2h23
